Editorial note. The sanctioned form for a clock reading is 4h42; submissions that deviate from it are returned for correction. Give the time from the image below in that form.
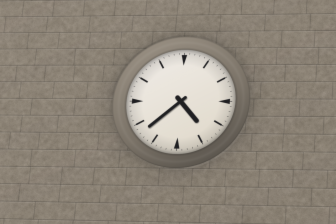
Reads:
4h38
